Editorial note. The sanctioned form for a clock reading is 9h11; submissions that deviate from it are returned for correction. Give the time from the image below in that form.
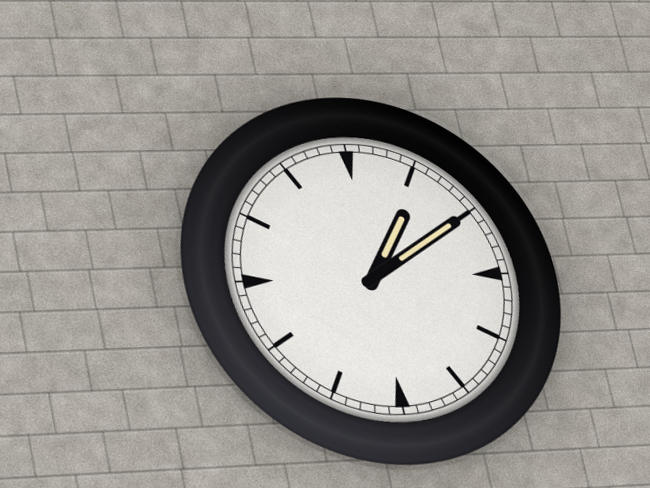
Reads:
1h10
